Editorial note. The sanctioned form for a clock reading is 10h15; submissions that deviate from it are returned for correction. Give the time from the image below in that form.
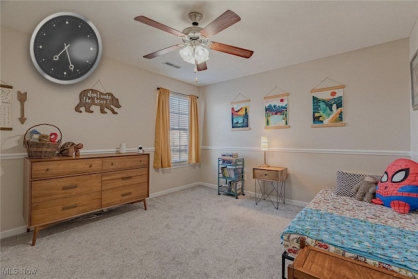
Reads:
7h27
